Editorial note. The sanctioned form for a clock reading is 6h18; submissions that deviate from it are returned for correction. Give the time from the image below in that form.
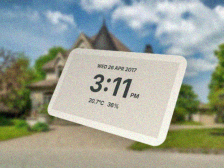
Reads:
3h11
